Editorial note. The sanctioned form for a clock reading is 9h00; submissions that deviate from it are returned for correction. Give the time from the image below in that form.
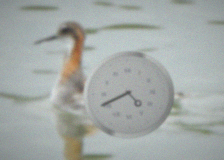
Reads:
4h41
